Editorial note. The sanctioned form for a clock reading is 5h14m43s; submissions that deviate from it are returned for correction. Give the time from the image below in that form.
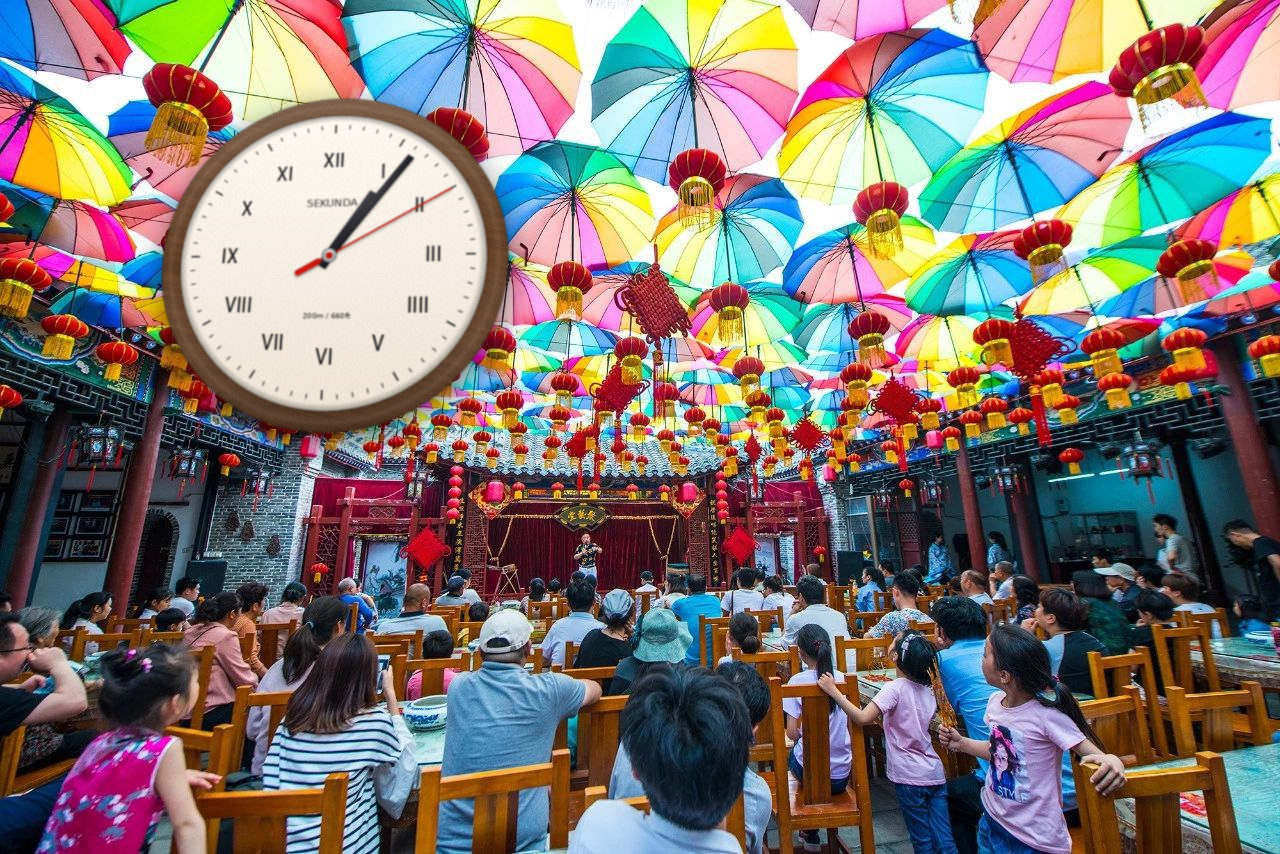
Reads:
1h06m10s
